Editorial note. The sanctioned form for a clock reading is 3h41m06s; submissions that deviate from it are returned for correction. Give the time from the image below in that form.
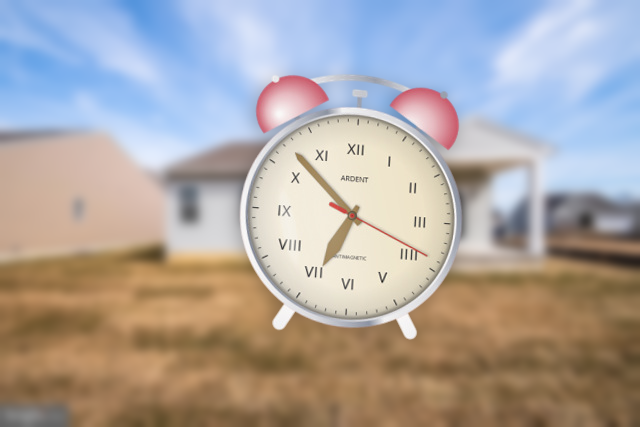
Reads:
6h52m19s
